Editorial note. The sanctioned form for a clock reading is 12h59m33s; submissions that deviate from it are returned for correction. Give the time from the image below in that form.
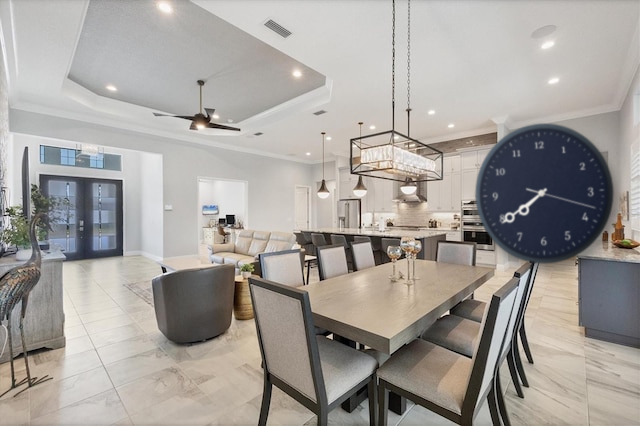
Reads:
7h39m18s
